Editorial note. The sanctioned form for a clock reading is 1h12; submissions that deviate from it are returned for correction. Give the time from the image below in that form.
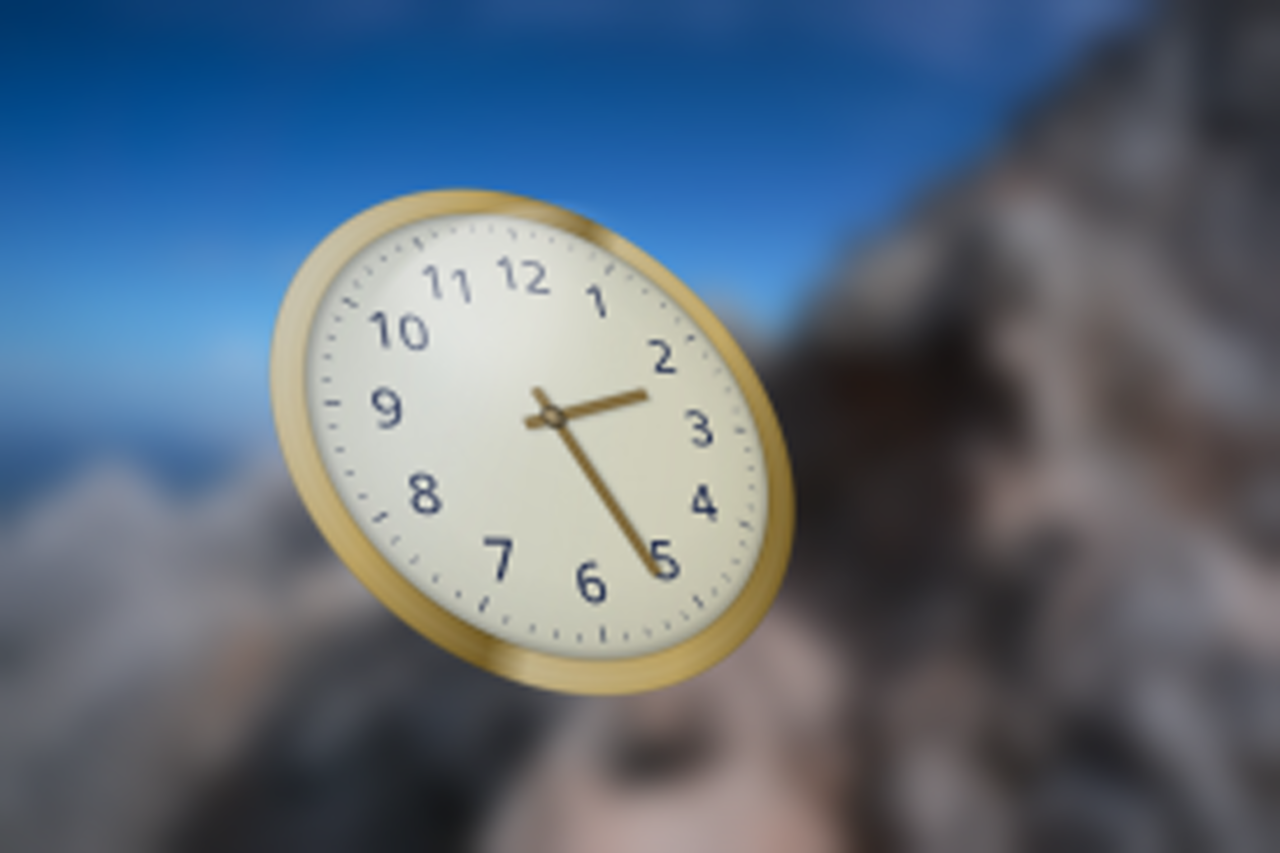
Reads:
2h26
